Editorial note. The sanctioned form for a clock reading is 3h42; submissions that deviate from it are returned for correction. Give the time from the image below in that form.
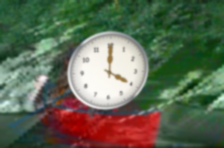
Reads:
4h00
